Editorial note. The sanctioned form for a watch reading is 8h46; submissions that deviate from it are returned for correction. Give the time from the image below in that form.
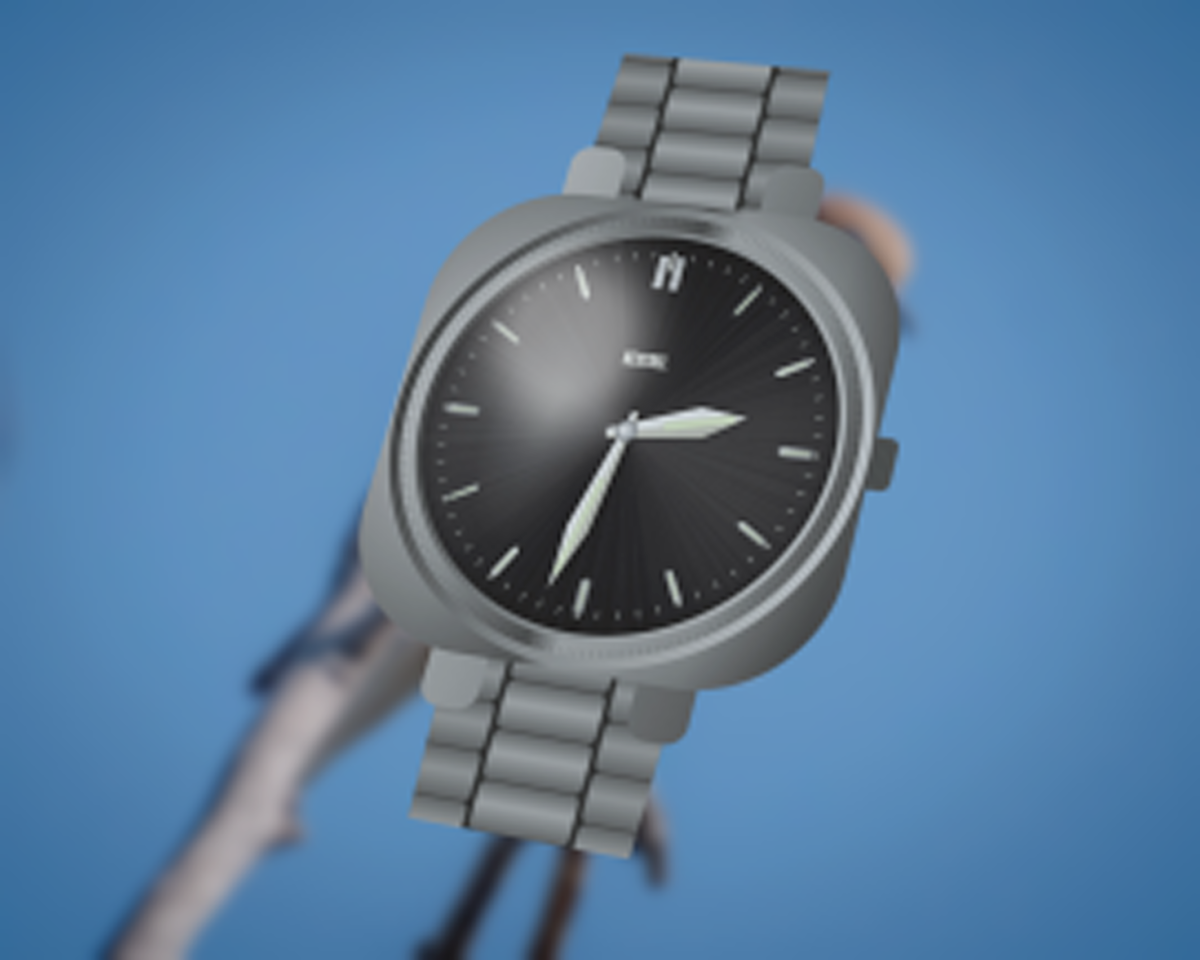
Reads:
2h32
